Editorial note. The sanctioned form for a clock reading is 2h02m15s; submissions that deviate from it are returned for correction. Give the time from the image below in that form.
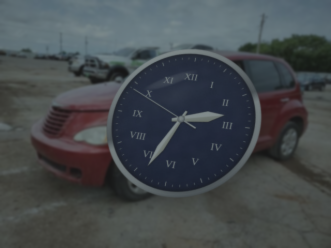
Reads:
2h33m49s
